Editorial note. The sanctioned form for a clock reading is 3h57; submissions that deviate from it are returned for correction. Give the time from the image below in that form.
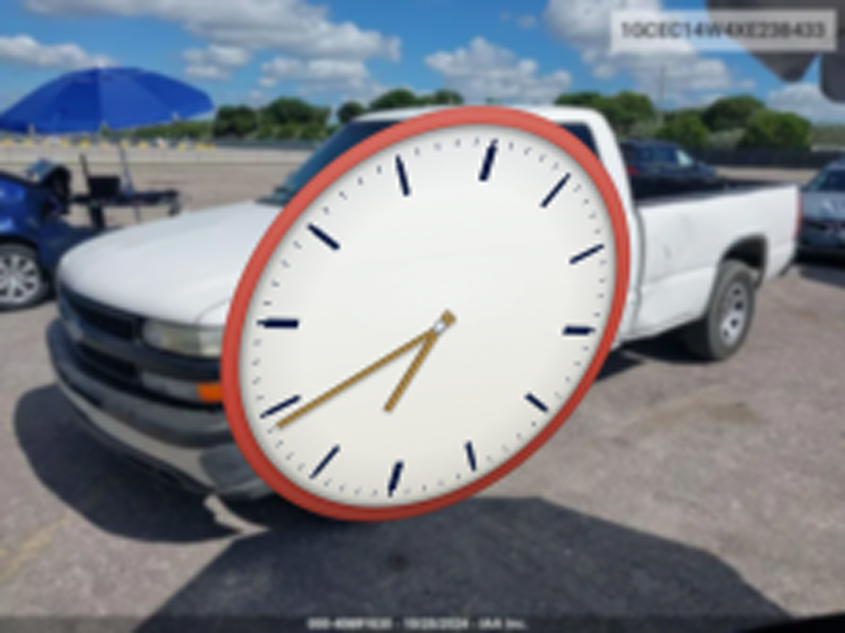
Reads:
6h39
